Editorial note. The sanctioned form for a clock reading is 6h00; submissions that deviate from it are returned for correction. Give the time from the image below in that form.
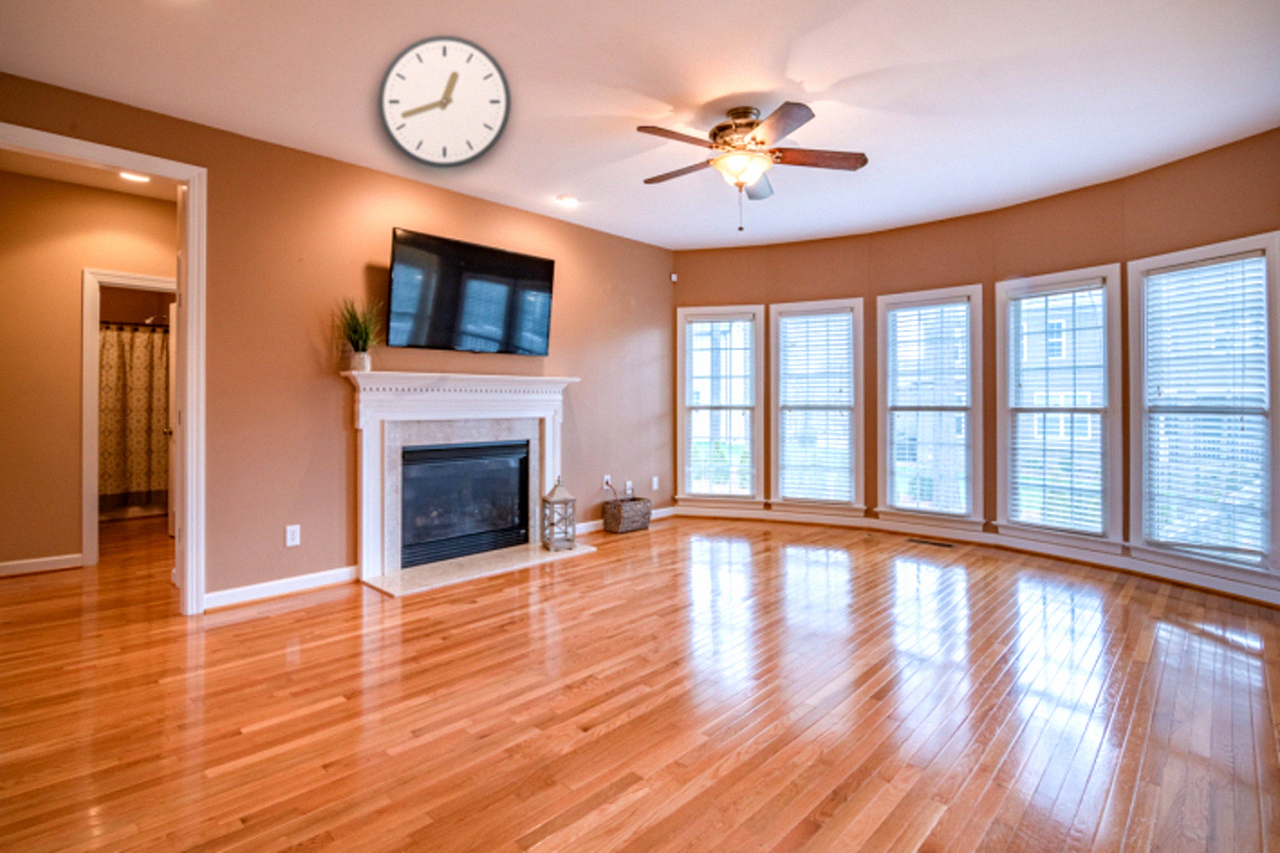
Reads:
12h42
